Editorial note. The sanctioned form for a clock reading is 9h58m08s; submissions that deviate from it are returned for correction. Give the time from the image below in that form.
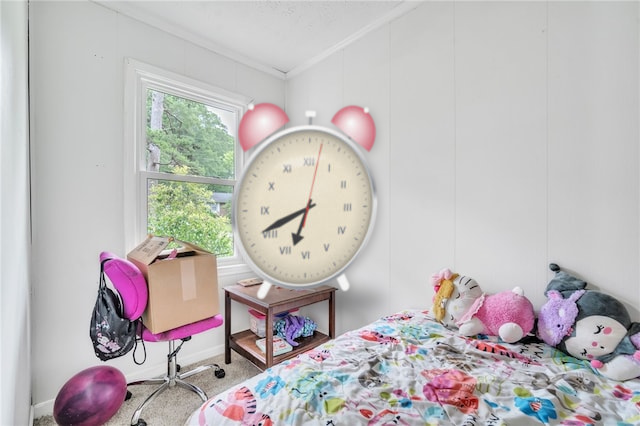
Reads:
6h41m02s
